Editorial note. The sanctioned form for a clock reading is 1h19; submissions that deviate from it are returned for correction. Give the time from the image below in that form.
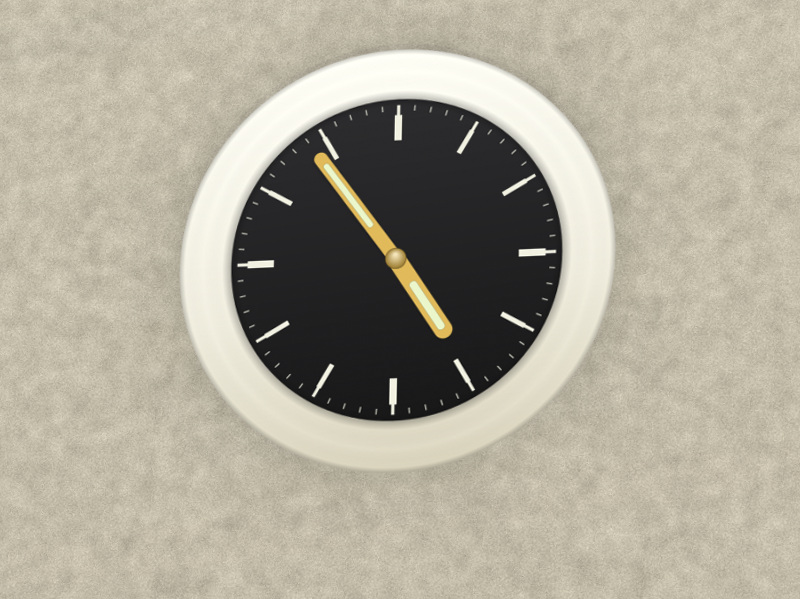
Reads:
4h54
